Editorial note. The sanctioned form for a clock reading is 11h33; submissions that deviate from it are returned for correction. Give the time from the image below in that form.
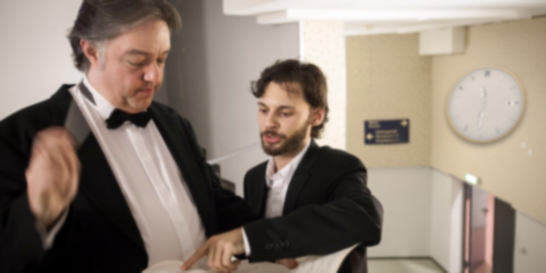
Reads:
11h31
